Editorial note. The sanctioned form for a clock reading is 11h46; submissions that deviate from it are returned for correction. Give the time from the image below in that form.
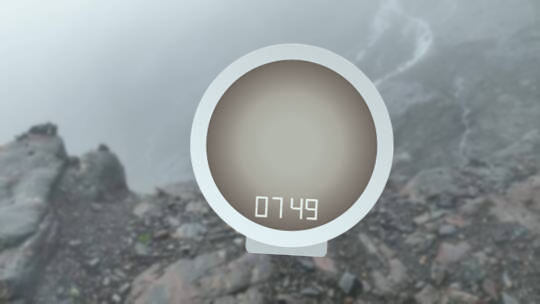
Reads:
7h49
